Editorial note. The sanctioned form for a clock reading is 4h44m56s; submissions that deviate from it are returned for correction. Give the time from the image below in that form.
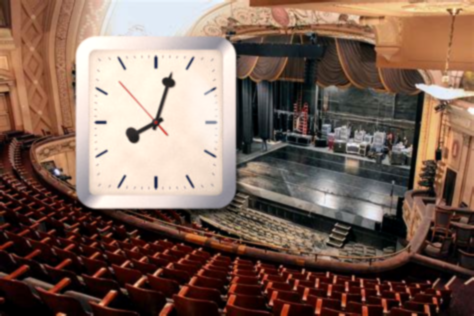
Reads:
8h02m53s
